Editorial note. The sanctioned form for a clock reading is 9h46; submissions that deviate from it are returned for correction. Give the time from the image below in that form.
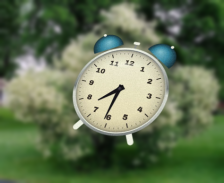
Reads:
7h31
